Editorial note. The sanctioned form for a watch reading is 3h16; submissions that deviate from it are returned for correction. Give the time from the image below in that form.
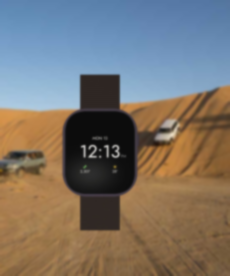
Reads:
12h13
